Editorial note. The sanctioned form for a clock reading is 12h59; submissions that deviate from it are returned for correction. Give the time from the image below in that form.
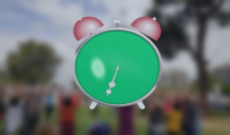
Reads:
6h33
